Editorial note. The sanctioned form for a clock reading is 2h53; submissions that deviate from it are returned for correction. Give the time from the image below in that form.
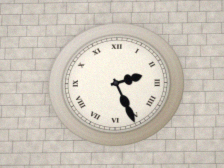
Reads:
2h26
